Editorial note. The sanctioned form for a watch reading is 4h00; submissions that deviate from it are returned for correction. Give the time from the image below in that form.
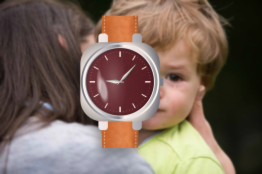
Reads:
9h07
